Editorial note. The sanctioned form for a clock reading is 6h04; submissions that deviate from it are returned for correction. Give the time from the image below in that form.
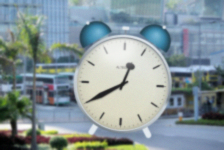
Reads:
12h40
